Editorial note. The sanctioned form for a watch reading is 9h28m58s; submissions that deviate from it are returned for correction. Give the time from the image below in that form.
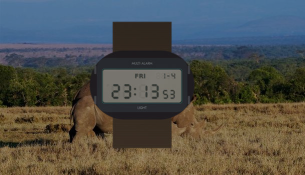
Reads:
23h13m53s
